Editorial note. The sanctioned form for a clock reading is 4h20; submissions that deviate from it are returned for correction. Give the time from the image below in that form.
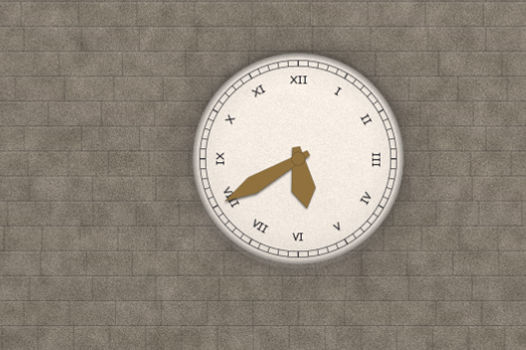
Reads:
5h40
